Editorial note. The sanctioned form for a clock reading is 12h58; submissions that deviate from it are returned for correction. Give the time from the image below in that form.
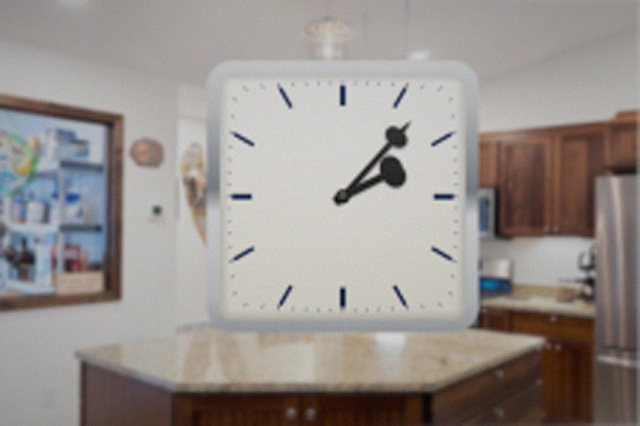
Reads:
2h07
